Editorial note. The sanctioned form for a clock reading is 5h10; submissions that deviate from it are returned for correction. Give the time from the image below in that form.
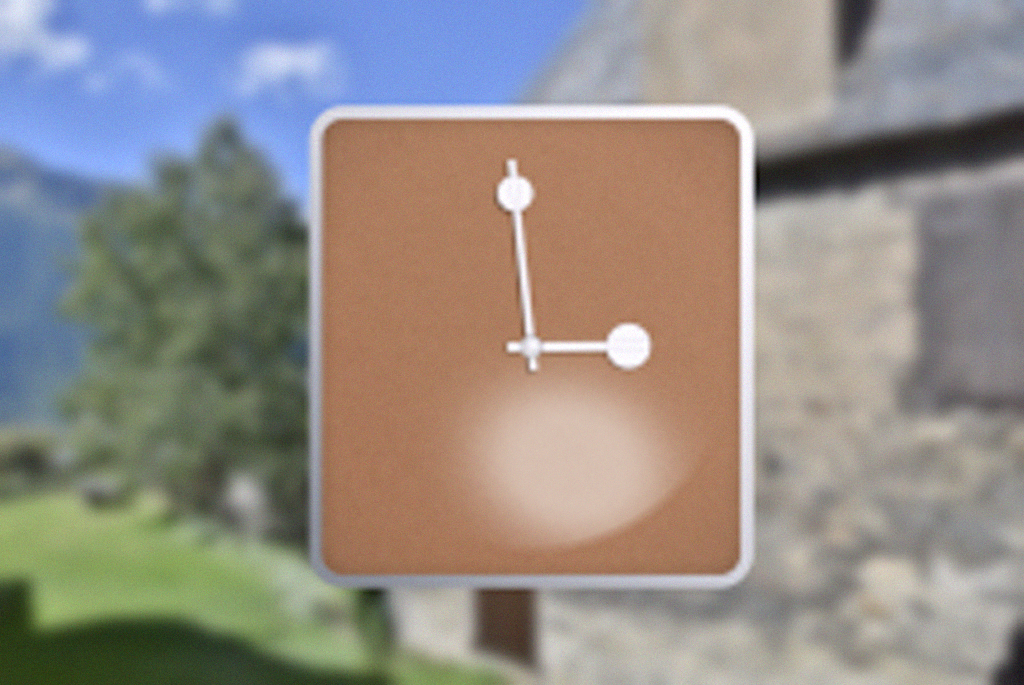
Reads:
2h59
